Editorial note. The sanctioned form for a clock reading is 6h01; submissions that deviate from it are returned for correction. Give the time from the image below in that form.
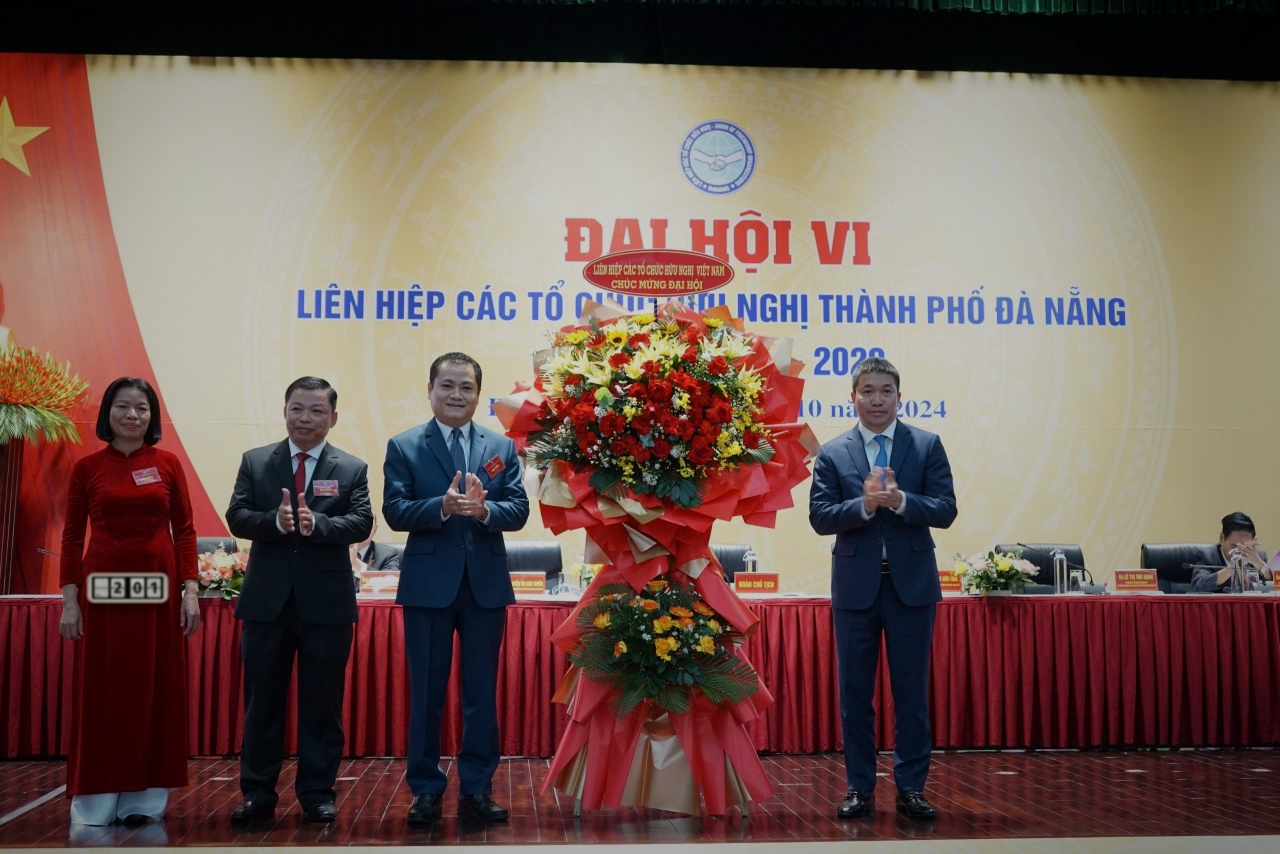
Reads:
2h01
